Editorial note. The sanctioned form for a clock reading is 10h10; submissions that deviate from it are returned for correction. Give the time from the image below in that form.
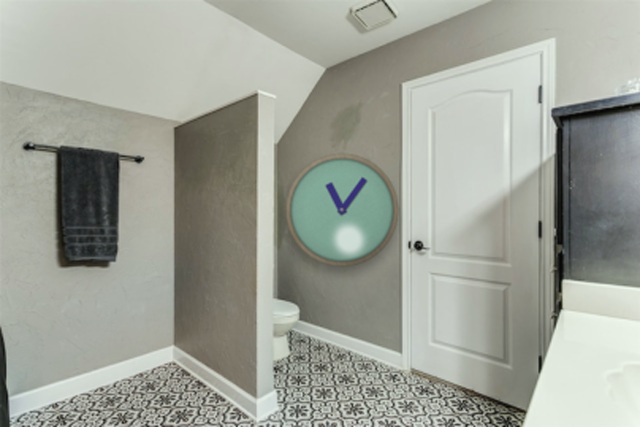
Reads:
11h06
